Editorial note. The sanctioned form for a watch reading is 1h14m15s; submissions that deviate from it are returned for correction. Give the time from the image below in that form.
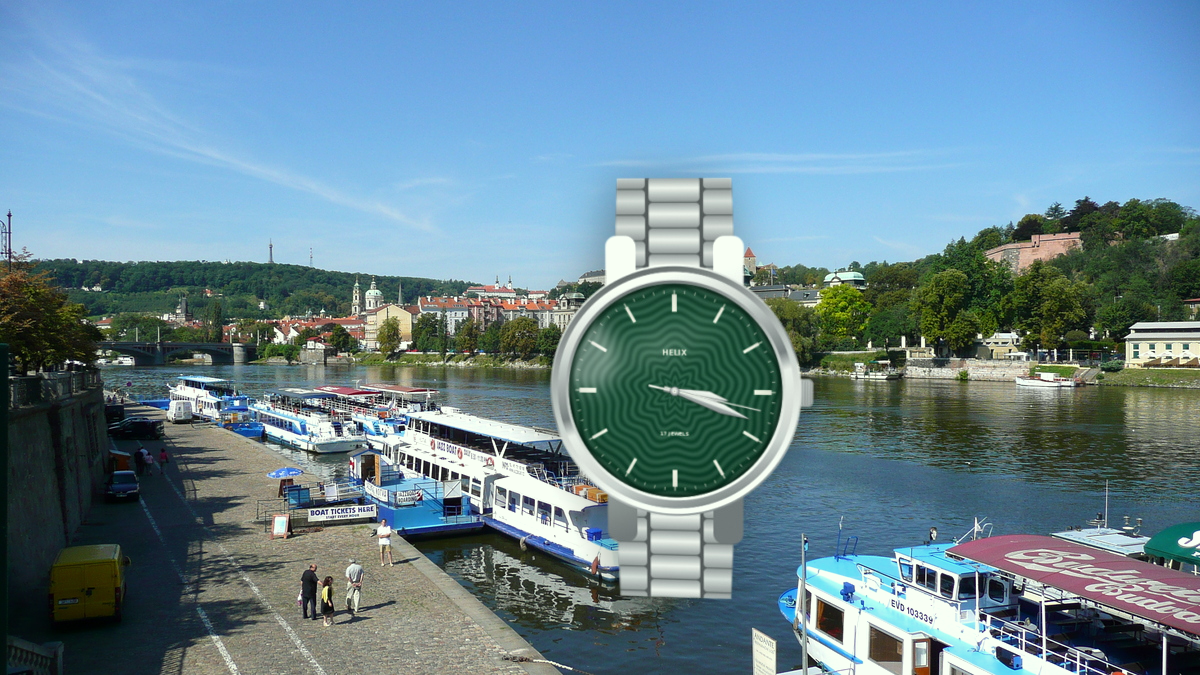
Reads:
3h18m17s
